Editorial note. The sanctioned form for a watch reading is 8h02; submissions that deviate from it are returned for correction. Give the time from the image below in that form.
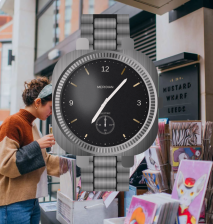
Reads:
7h07
